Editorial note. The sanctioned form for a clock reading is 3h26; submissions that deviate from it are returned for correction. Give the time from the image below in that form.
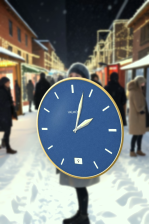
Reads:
2h03
